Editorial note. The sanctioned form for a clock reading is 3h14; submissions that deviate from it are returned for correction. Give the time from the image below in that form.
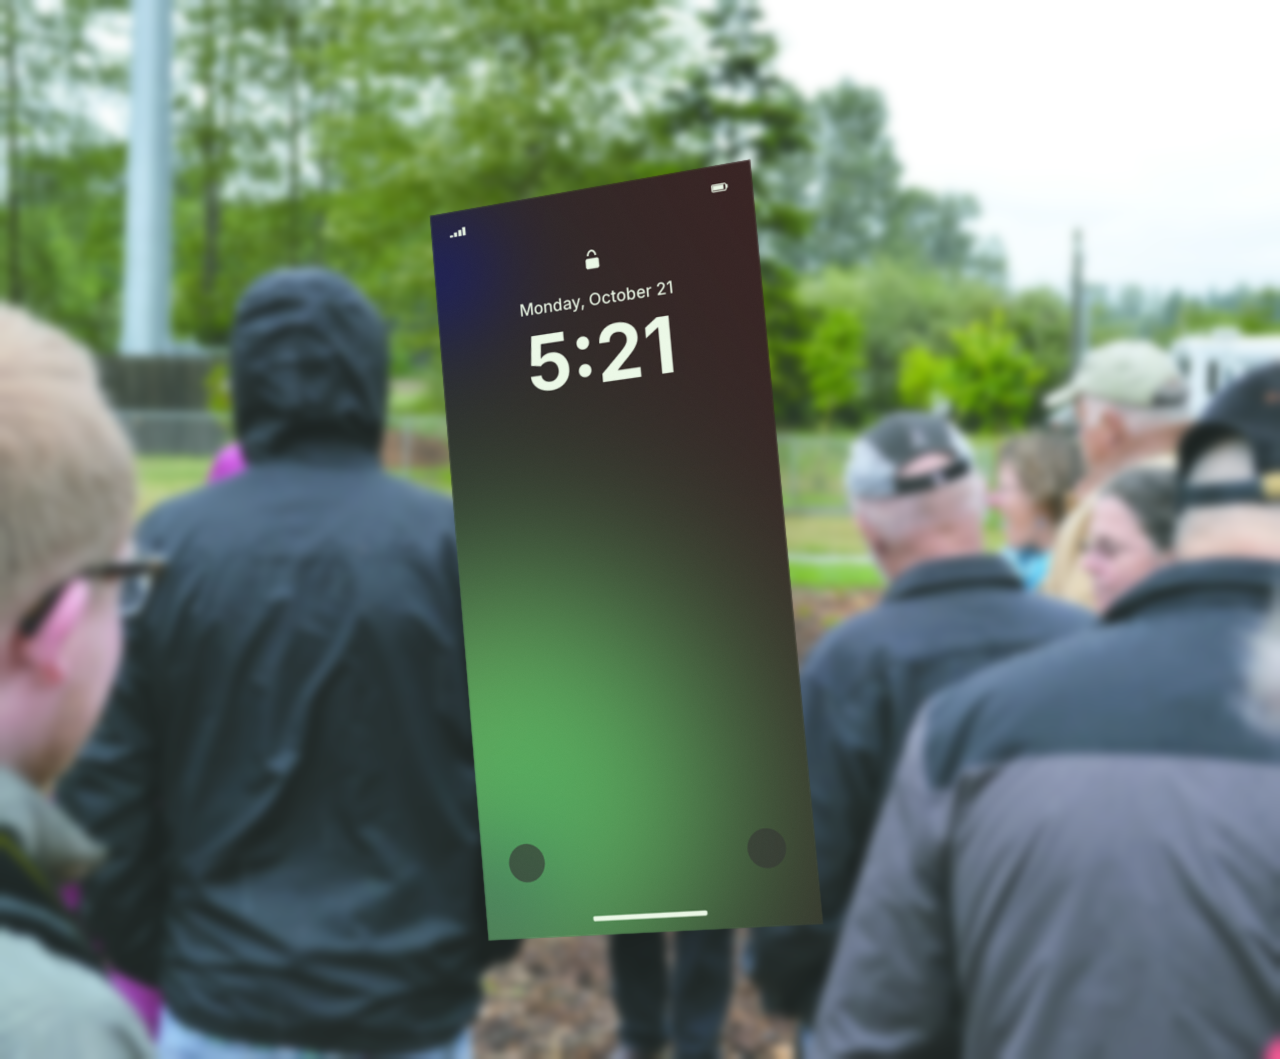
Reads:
5h21
